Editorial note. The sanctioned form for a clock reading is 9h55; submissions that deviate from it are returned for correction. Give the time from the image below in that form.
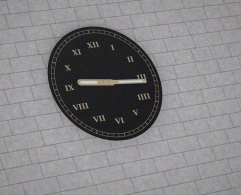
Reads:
9h16
